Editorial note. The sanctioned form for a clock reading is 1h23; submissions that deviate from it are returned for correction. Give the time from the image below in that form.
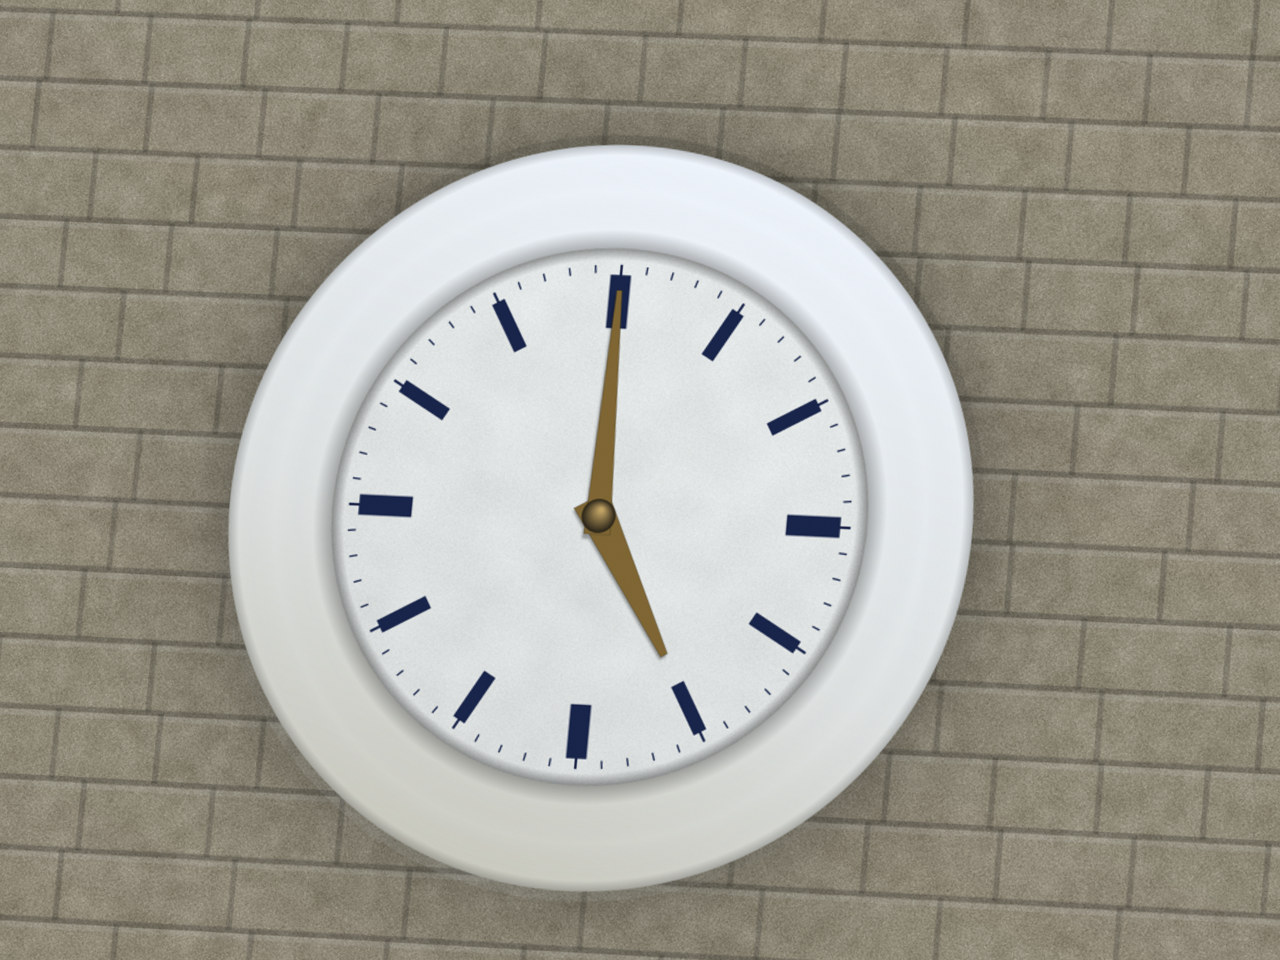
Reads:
5h00
